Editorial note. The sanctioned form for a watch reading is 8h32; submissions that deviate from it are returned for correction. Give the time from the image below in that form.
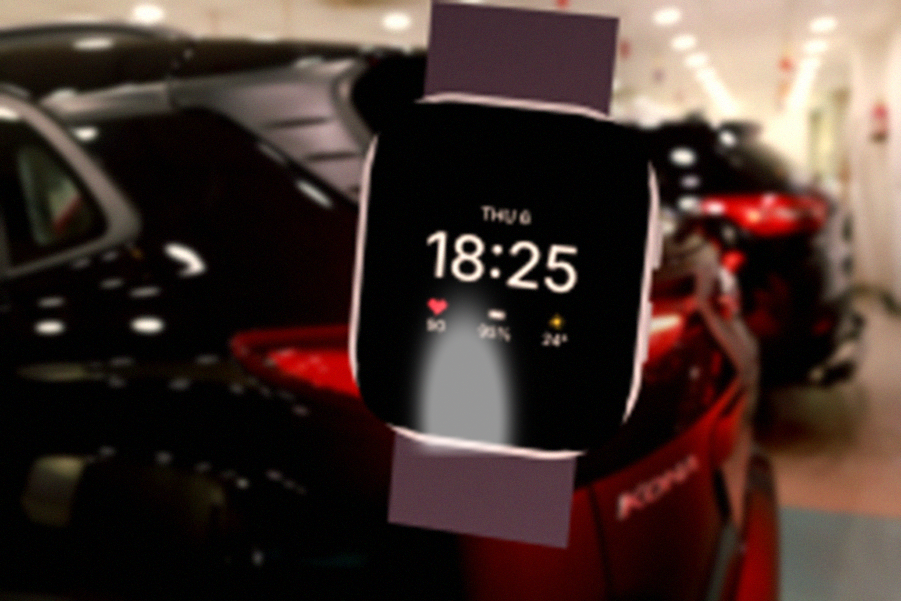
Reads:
18h25
